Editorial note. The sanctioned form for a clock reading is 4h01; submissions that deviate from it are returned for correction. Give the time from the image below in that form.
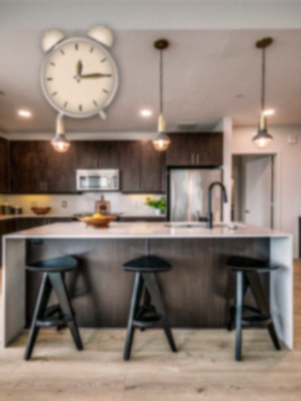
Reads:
12h15
